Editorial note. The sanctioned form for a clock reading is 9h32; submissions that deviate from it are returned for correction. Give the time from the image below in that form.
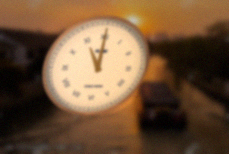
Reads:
11h00
